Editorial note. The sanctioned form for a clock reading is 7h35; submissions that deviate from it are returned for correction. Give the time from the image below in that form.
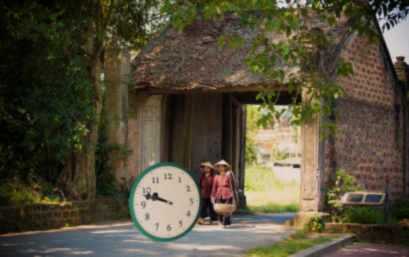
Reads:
9h48
